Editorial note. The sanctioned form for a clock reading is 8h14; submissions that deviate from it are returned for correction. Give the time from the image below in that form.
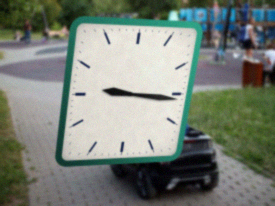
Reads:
9h16
